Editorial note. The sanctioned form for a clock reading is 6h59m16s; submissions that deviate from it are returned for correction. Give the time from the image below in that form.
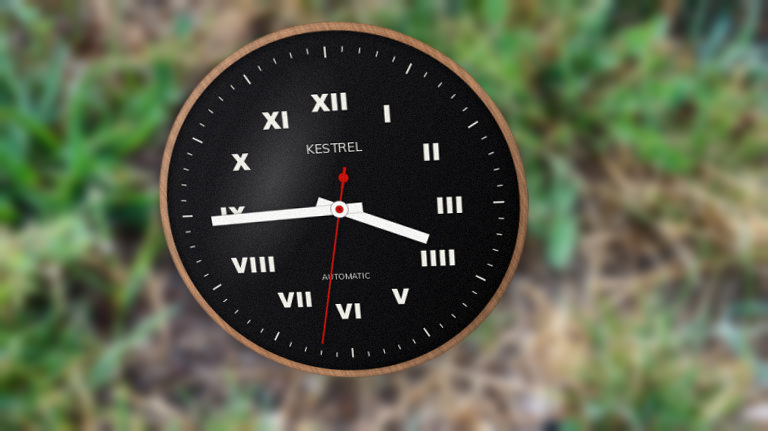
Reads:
3h44m32s
